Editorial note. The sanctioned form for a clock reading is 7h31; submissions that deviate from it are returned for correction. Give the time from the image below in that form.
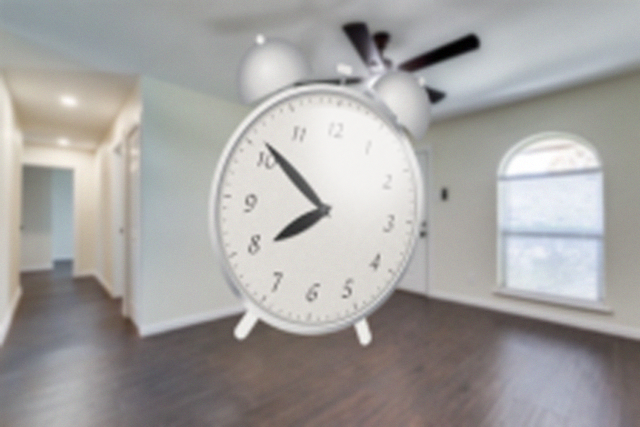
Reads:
7h51
